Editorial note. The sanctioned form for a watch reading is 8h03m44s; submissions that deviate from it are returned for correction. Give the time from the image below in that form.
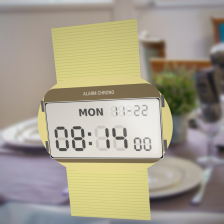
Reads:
8h14m00s
